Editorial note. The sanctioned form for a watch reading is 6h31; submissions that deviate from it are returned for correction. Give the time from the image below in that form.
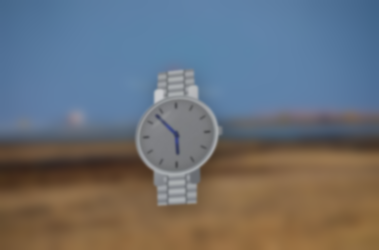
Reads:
5h53
